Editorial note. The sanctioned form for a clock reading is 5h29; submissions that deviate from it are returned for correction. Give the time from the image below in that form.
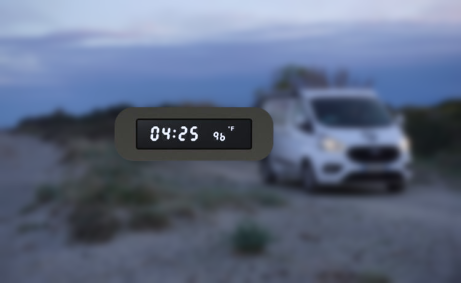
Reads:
4h25
